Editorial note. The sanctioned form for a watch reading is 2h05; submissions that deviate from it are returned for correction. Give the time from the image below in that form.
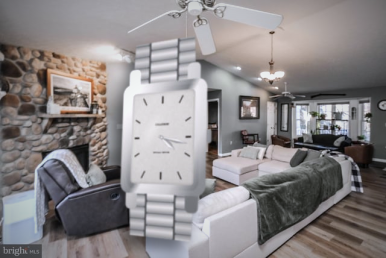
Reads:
4h17
